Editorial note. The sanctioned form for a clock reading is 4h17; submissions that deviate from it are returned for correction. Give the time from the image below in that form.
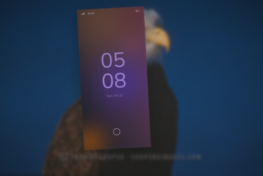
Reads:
5h08
